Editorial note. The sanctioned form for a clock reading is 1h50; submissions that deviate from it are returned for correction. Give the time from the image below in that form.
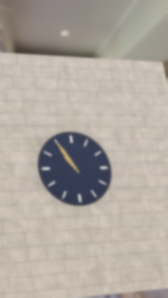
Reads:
10h55
